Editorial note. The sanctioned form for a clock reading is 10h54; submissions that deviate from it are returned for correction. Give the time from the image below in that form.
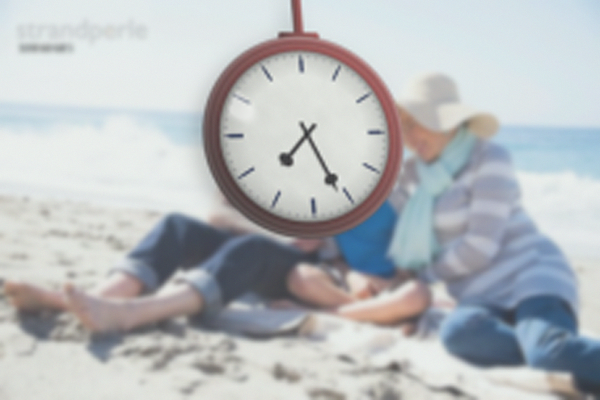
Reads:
7h26
